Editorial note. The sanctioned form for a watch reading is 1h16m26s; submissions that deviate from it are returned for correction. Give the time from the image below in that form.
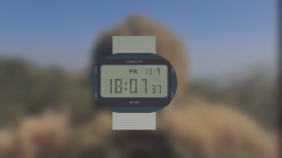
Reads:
18h07m37s
